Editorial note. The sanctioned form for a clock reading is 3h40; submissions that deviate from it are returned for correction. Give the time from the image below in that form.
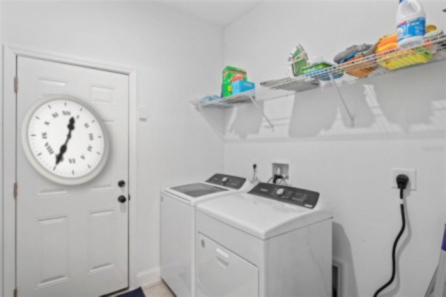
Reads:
12h35
